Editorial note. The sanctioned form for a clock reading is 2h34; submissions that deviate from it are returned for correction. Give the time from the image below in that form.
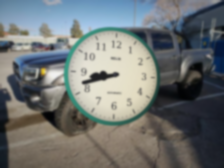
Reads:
8h42
